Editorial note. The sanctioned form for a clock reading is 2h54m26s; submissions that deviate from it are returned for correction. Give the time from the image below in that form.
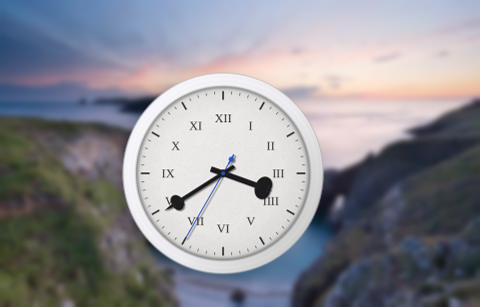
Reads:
3h39m35s
